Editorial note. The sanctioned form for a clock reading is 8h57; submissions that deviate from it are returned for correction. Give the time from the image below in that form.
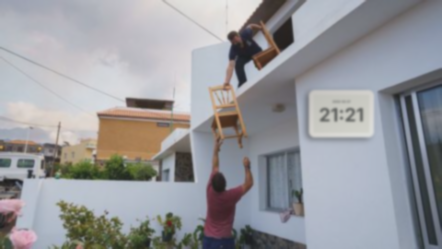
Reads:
21h21
